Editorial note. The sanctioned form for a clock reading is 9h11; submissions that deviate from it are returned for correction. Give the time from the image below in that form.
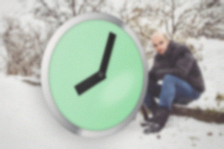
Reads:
8h03
